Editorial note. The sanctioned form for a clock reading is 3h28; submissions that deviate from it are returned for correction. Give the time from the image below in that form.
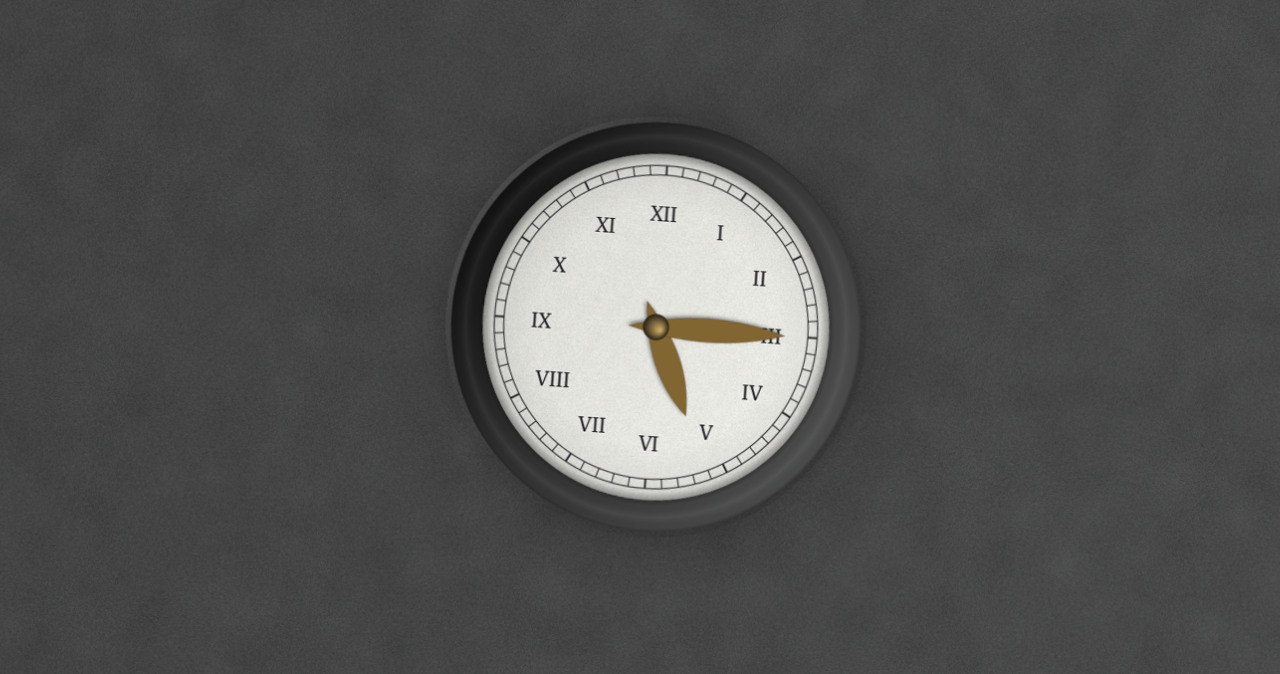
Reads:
5h15
